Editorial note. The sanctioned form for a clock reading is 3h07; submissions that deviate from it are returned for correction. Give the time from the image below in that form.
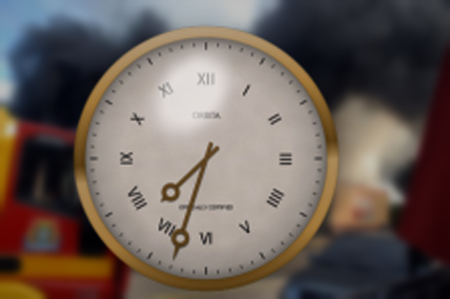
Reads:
7h33
